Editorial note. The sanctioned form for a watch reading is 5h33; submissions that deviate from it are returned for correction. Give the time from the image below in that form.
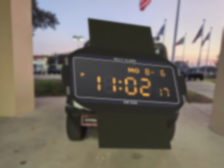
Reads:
11h02
